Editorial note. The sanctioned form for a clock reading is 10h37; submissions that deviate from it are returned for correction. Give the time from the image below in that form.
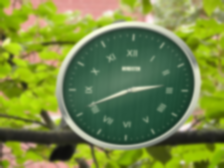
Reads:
2h41
